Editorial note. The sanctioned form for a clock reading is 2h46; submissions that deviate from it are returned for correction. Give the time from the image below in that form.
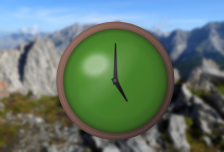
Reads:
5h00
